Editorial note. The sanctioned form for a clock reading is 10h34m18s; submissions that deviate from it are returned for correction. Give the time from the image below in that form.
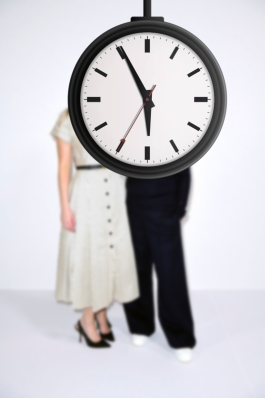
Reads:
5h55m35s
